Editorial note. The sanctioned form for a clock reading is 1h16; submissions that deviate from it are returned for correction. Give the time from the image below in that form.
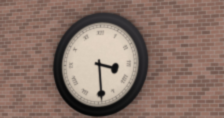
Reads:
3h29
